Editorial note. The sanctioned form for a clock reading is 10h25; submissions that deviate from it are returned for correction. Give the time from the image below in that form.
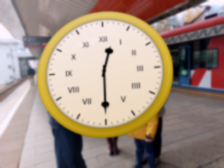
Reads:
12h30
